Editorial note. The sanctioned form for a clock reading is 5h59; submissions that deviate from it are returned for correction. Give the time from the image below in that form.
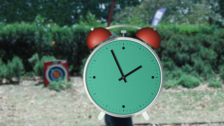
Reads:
1h56
